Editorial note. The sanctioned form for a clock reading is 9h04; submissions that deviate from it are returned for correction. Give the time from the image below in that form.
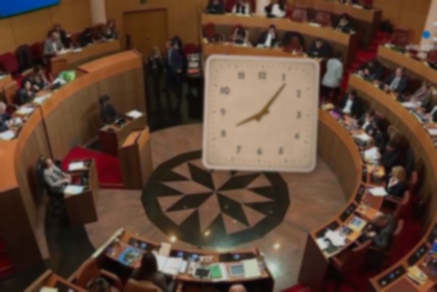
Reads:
8h06
